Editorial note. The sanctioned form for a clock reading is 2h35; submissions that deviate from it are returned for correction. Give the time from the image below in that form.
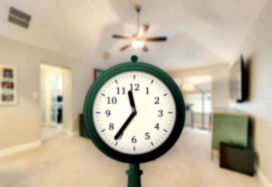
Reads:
11h36
